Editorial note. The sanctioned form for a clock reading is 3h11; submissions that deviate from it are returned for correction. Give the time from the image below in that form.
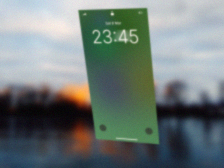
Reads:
23h45
